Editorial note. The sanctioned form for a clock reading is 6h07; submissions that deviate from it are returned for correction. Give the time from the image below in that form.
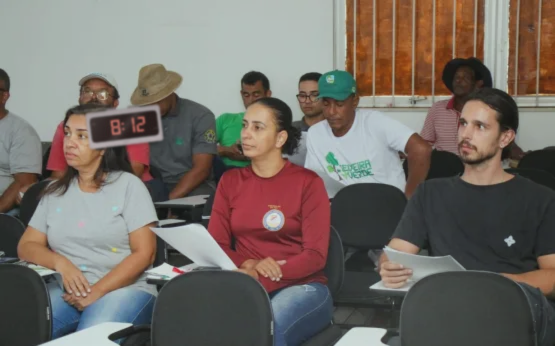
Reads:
8h12
